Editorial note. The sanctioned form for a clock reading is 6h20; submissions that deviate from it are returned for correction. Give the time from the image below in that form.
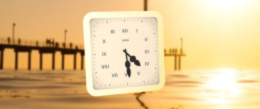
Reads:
4h29
